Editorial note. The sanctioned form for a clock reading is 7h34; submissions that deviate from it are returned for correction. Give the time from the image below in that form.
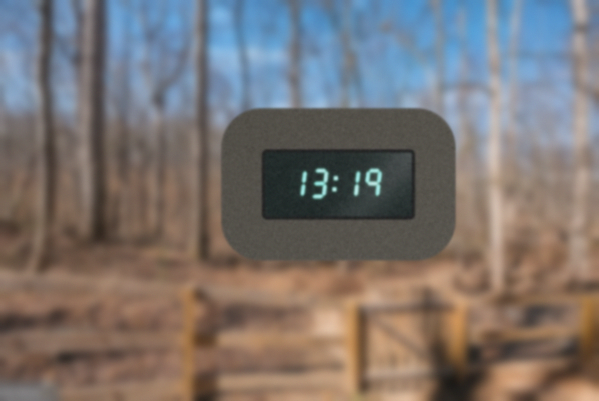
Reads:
13h19
